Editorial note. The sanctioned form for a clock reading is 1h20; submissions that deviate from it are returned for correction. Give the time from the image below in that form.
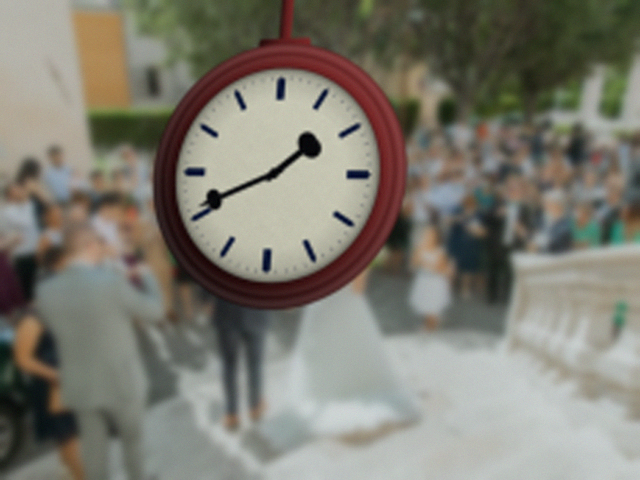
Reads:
1h41
